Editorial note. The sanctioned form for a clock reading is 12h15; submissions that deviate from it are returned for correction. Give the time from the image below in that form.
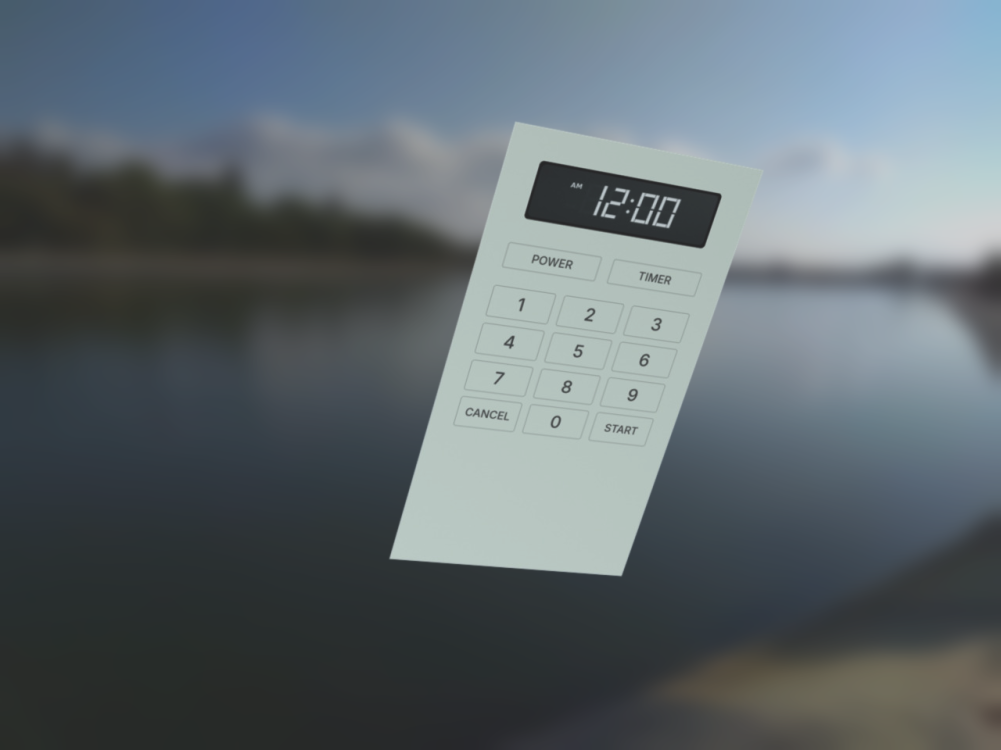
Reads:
12h00
